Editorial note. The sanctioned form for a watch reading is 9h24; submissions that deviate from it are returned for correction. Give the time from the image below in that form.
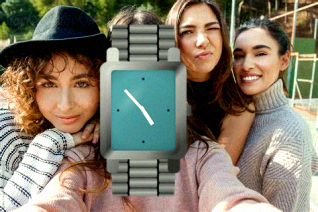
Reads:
4h53
